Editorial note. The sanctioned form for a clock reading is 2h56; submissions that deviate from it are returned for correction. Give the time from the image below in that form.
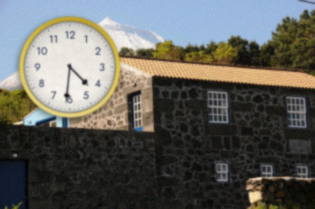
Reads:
4h31
